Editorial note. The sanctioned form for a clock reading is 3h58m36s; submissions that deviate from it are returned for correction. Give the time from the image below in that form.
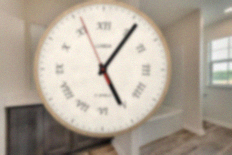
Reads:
5h05m56s
